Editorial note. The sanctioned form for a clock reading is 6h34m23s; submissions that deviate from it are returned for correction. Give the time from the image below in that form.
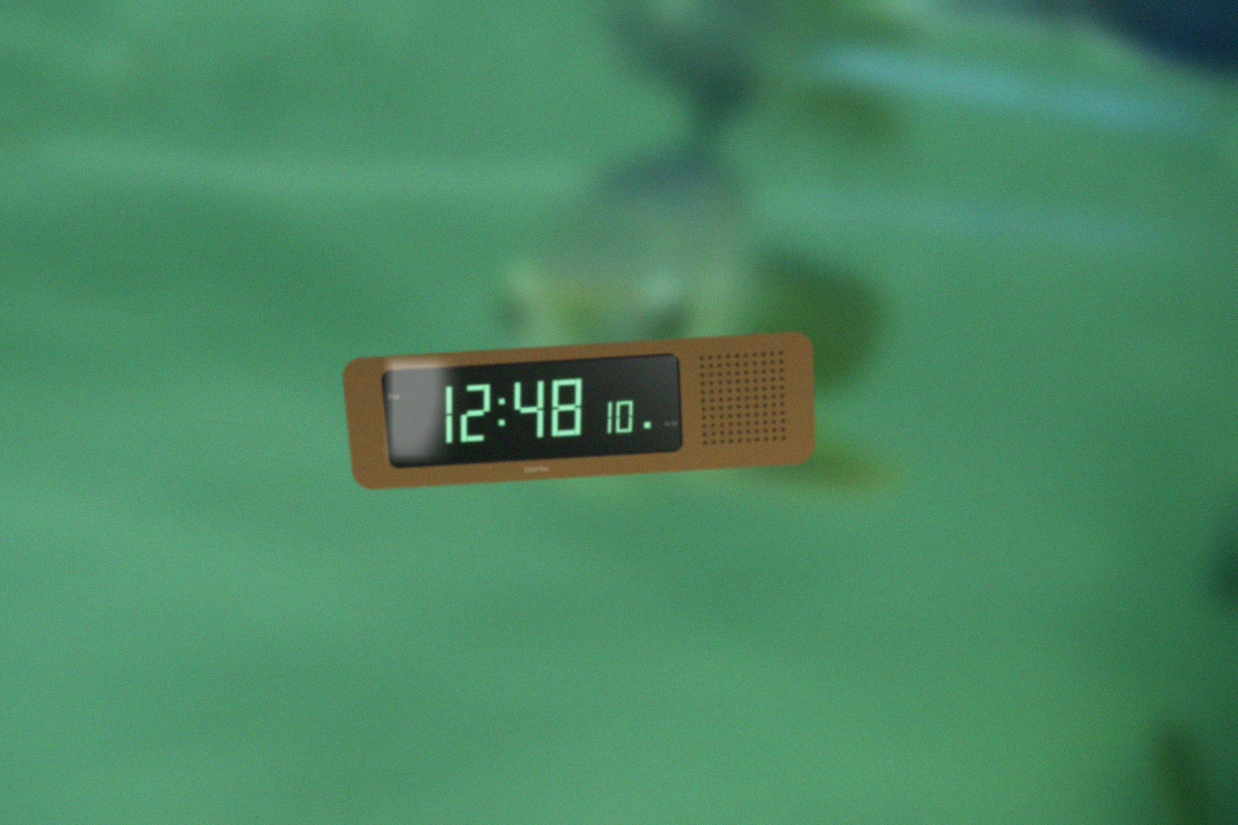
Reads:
12h48m10s
